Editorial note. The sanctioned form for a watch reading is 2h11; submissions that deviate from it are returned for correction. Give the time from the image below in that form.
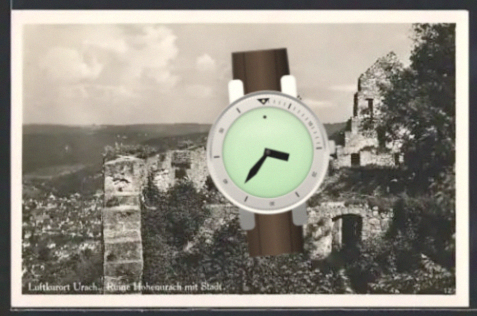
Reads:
3h37
